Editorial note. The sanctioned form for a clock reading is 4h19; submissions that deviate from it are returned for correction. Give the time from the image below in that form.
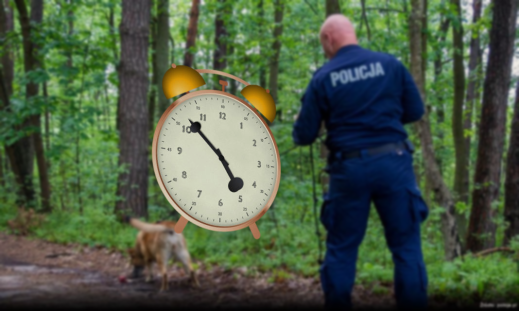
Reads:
4h52
